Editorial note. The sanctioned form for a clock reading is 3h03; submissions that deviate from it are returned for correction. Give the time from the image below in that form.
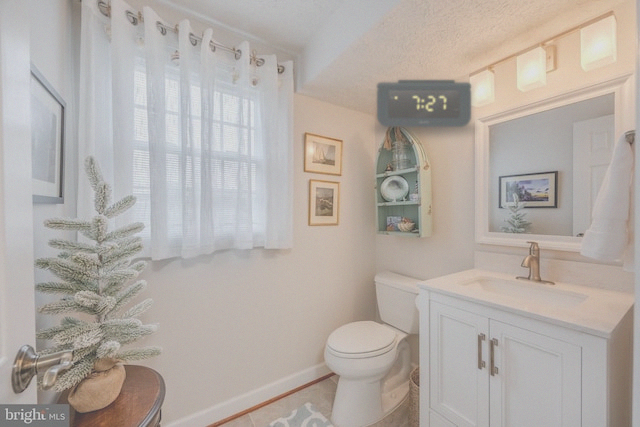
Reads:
7h27
